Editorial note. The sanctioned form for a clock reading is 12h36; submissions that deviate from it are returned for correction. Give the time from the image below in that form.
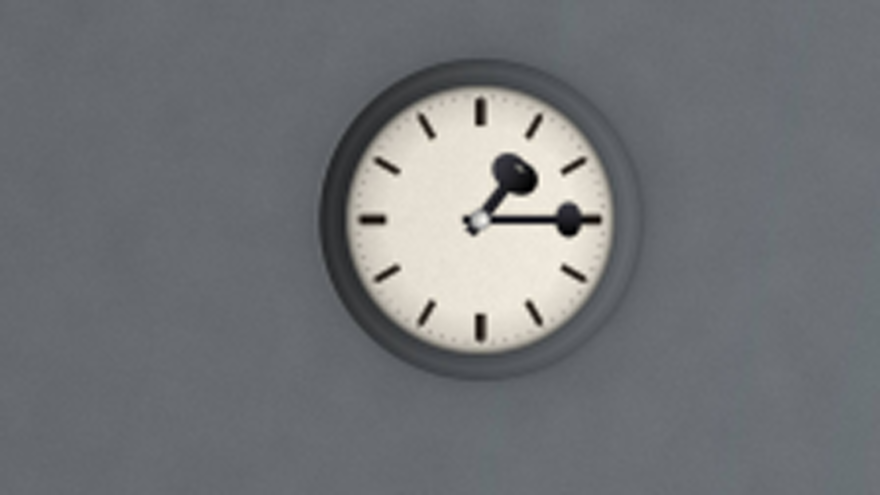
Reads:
1h15
